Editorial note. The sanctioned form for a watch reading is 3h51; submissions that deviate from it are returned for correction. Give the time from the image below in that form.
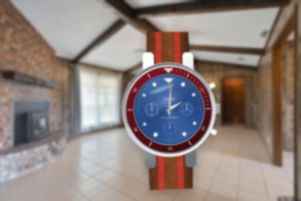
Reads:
2h01
